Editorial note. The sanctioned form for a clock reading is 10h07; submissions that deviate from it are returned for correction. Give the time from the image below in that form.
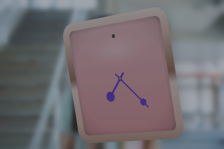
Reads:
7h23
